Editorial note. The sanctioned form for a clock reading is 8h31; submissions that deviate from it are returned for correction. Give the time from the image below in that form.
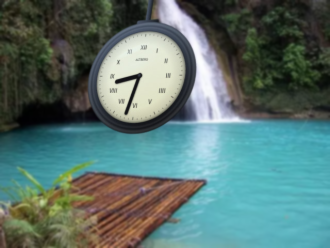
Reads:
8h32
